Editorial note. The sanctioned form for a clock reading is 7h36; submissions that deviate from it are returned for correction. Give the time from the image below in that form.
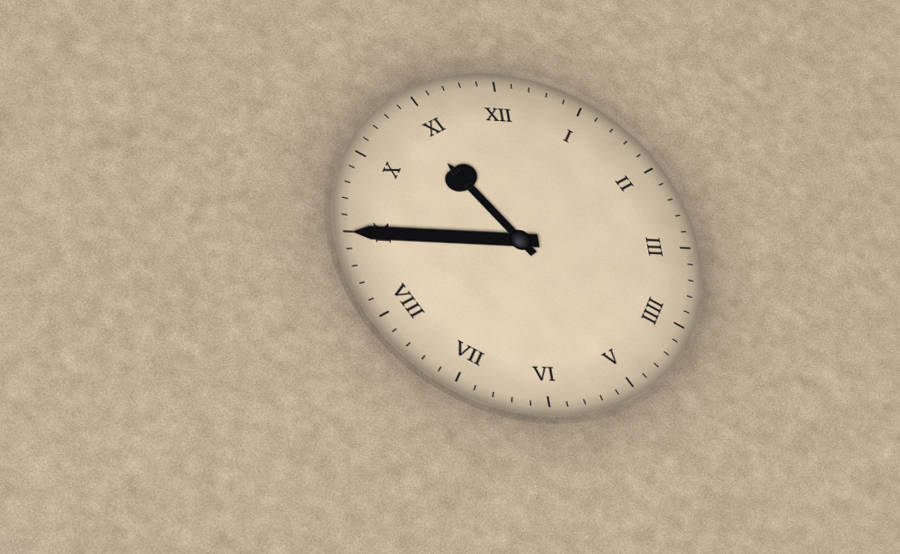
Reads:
10h45
